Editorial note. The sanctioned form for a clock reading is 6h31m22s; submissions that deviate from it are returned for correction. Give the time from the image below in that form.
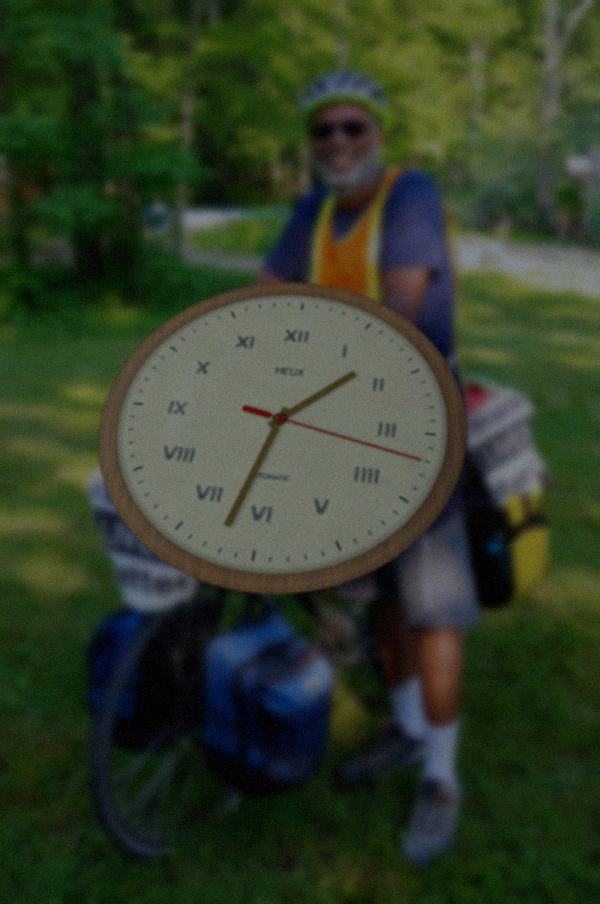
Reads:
1h32m17s
